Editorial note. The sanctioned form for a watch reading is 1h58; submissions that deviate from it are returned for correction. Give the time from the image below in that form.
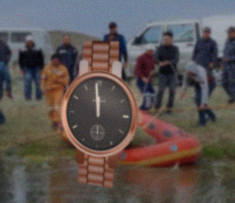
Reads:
11h59
